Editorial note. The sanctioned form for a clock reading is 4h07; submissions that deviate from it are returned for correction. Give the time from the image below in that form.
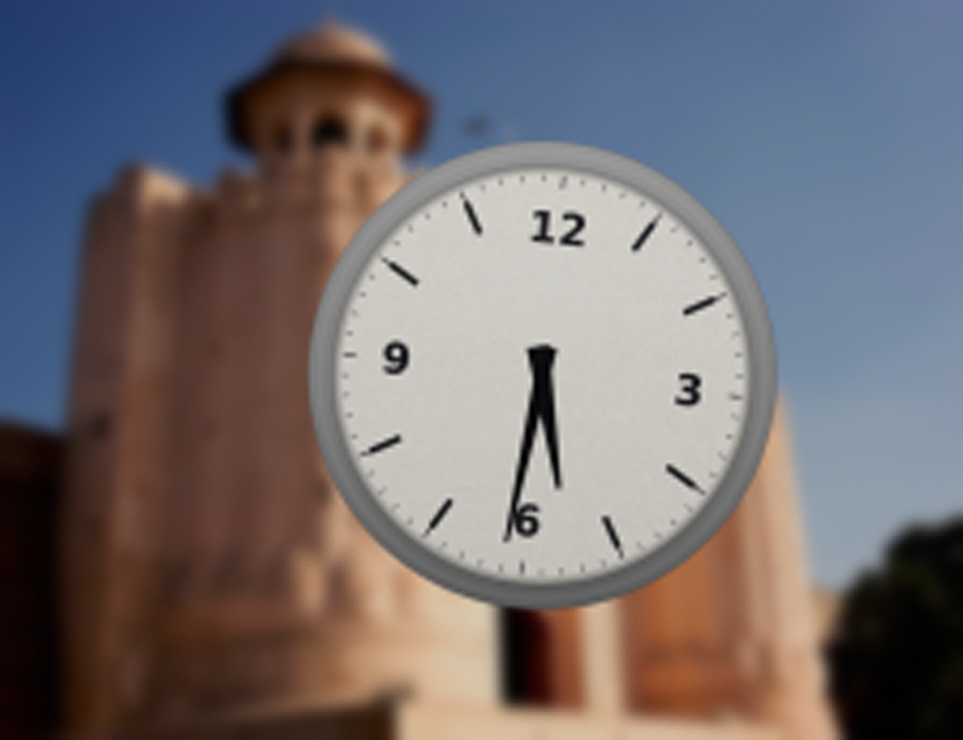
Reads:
5h31
